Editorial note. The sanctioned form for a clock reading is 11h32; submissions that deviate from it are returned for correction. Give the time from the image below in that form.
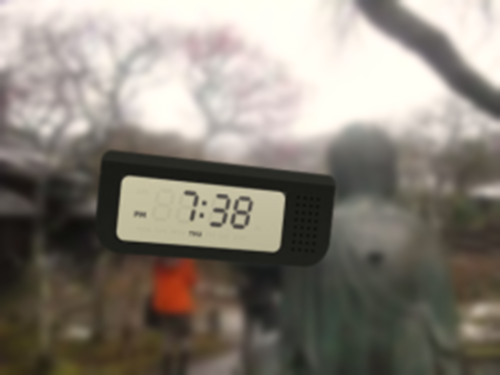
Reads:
7h38
